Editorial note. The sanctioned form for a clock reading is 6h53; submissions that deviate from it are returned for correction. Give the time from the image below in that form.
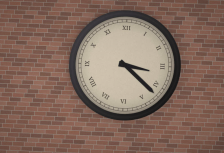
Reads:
3h22
